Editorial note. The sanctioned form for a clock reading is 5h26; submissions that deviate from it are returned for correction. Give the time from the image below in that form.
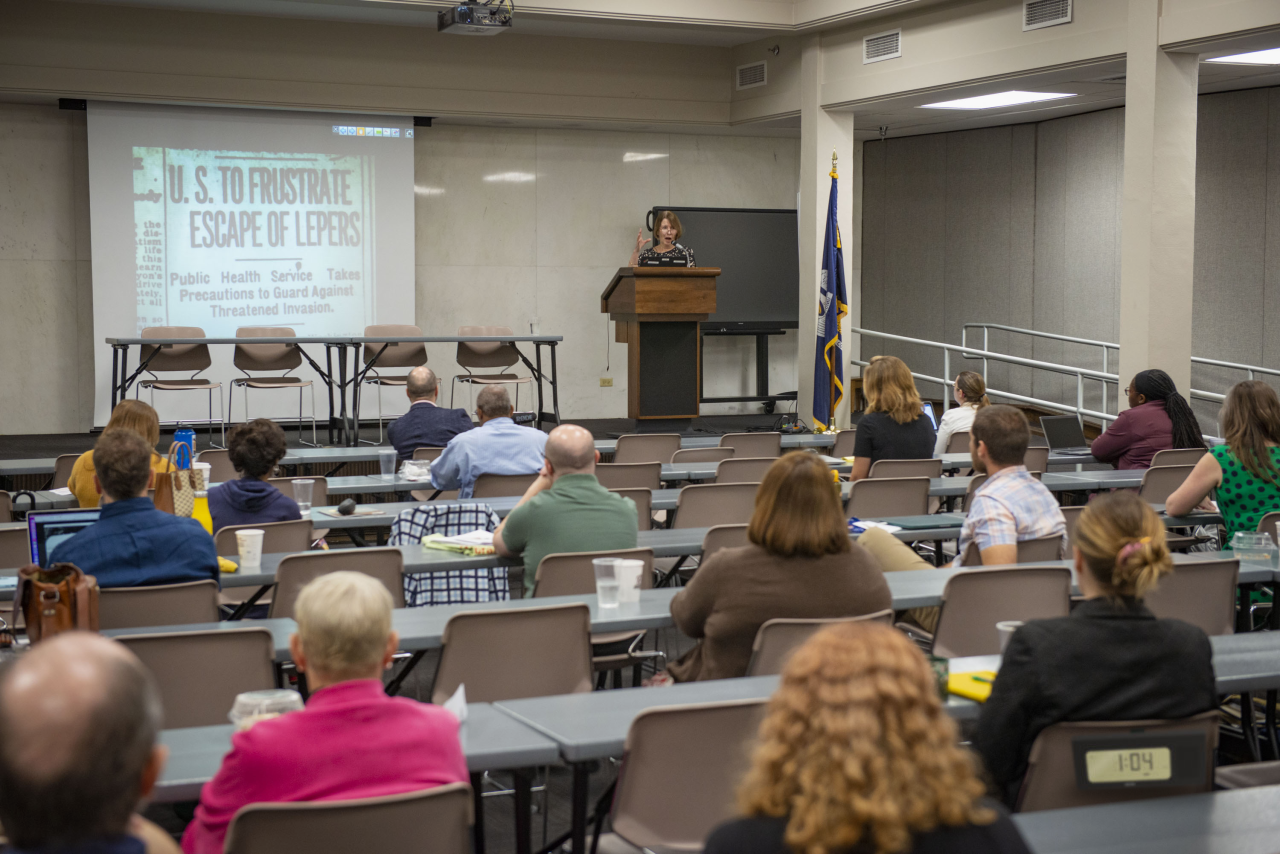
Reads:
1h04
